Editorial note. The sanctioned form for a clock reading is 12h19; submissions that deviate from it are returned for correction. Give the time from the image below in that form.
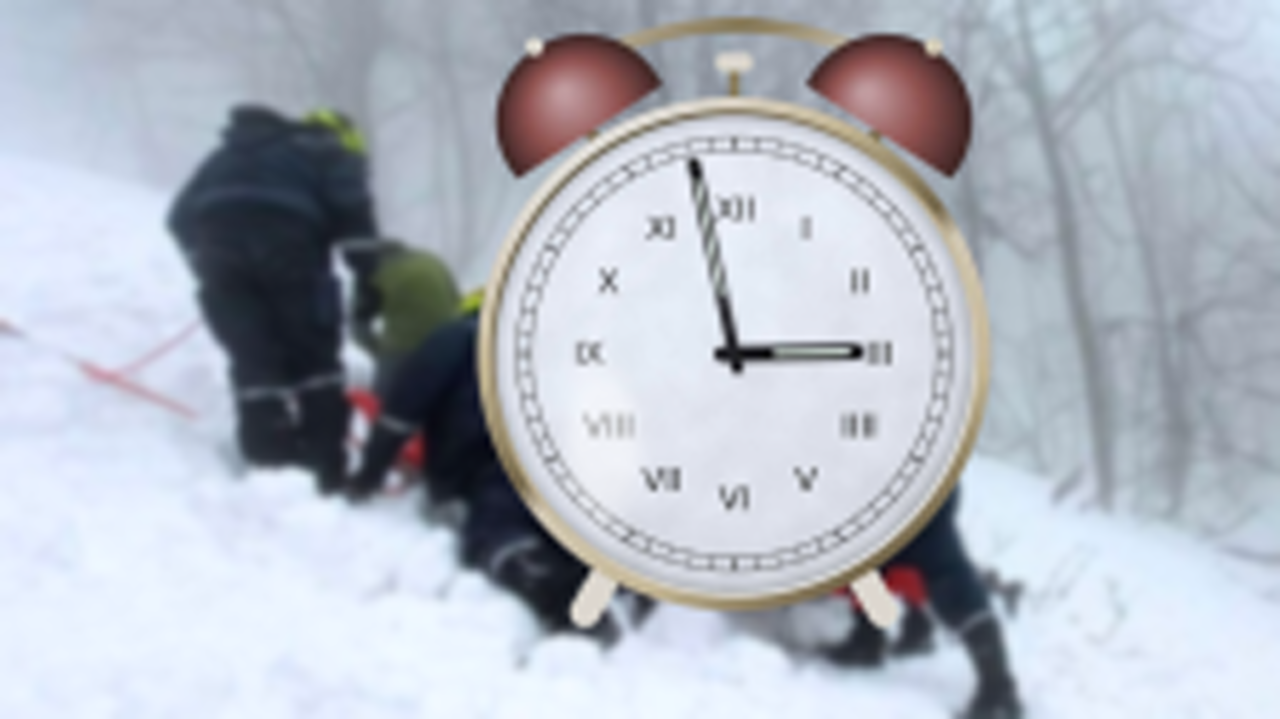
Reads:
2h58
